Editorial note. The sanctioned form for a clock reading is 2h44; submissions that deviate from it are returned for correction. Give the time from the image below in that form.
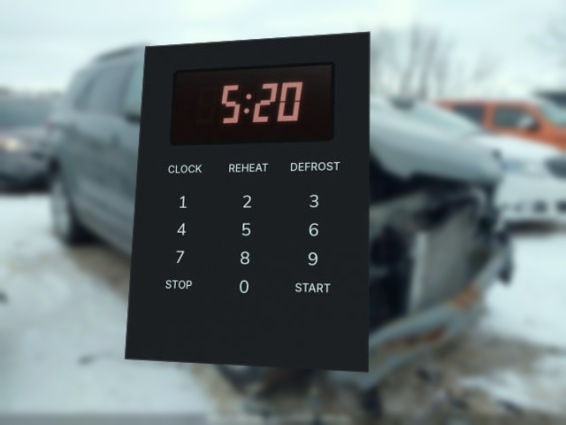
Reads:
5h20
